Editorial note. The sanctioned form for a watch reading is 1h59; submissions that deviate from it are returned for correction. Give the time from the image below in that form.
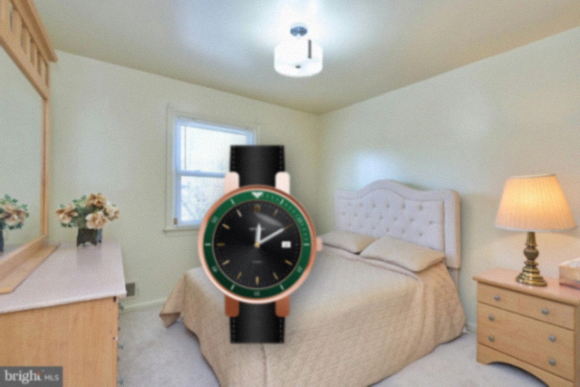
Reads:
12h10
